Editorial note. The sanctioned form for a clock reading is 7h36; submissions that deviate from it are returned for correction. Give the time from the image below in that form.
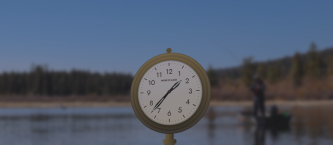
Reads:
1h37
